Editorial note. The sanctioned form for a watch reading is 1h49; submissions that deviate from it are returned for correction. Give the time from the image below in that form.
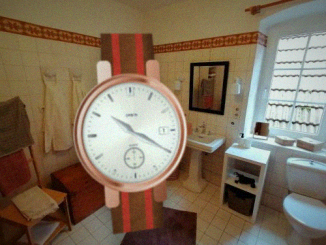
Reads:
10h20
